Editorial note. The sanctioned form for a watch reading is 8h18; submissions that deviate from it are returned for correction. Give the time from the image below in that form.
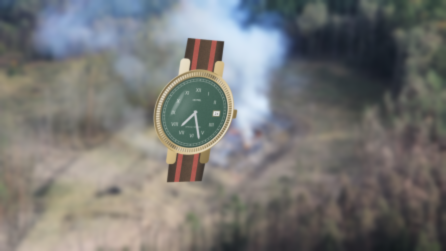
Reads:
7h27
